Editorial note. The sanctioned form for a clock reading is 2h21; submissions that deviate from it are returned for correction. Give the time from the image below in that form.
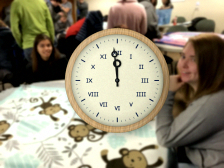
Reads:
11h59
